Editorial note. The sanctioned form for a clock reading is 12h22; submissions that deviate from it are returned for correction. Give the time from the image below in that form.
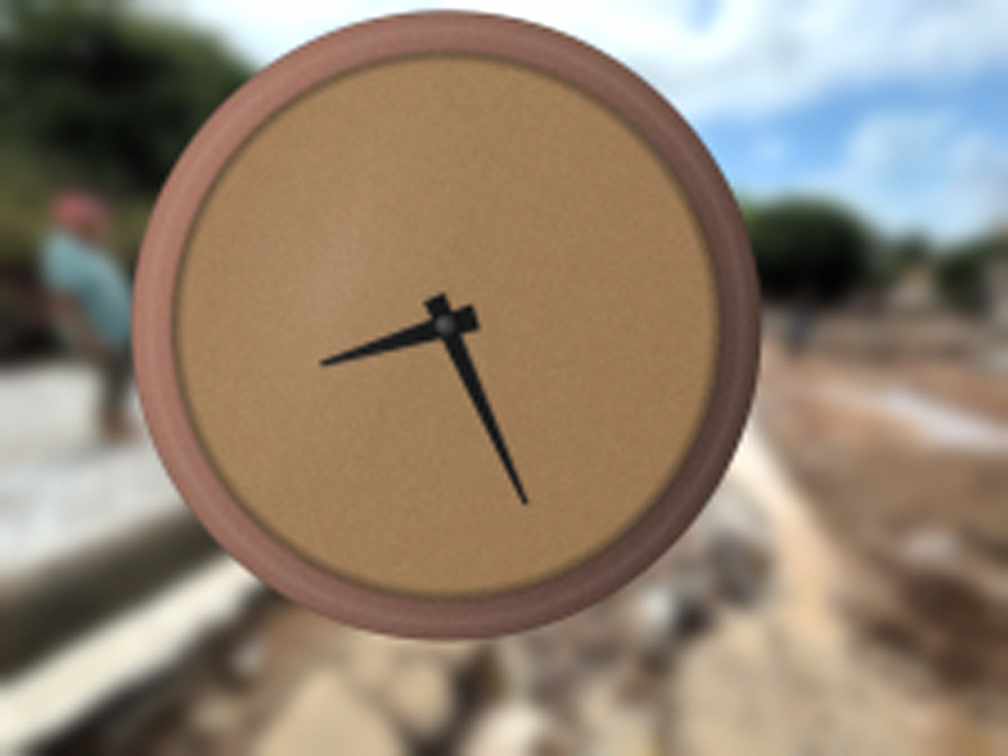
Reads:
8h26
